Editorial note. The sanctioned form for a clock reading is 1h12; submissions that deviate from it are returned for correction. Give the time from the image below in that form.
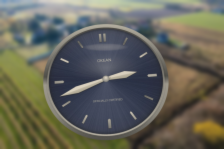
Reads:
2h42
